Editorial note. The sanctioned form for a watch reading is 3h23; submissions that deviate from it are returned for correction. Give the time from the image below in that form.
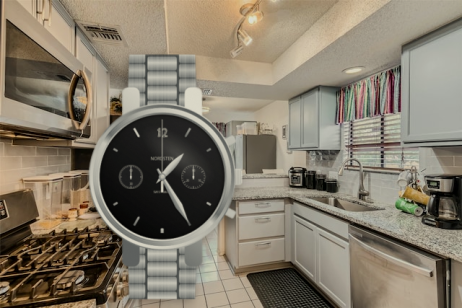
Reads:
1h25
